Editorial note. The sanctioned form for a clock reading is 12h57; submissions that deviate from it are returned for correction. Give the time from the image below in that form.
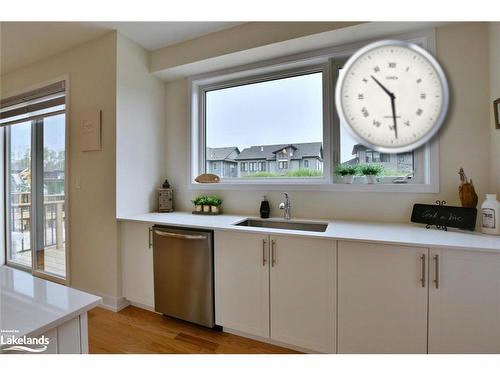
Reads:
10h29
